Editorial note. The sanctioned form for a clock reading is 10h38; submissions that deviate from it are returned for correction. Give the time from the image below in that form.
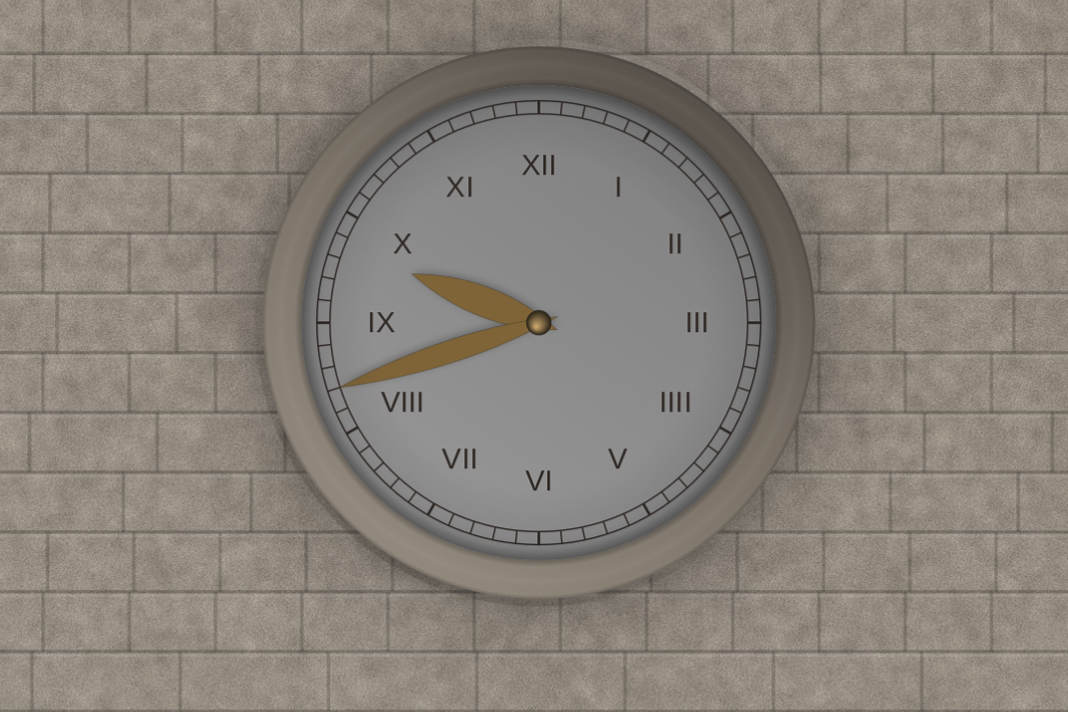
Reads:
9h42
